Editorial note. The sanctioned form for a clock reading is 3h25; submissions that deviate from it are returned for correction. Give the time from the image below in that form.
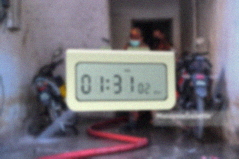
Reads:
1h31
